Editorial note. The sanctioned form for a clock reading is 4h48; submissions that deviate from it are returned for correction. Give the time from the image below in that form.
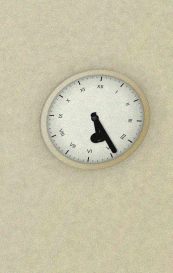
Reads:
5h24
